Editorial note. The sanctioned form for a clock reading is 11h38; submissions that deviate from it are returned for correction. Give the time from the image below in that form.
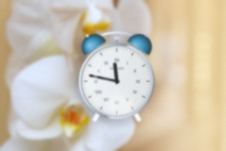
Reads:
11h47
